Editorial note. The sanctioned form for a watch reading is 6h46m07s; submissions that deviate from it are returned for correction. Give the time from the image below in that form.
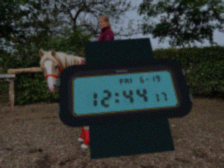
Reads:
12h44m17s
